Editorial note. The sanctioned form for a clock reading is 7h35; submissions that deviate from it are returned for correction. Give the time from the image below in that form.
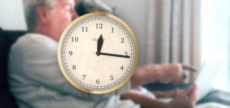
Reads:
12h16
